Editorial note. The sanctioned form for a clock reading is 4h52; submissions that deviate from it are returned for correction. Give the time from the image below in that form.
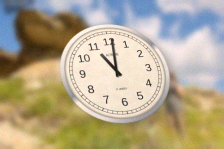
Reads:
11h01
